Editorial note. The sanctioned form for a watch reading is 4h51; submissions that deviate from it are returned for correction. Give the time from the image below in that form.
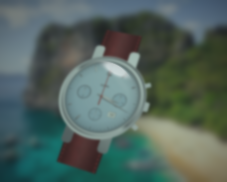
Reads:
3h18
